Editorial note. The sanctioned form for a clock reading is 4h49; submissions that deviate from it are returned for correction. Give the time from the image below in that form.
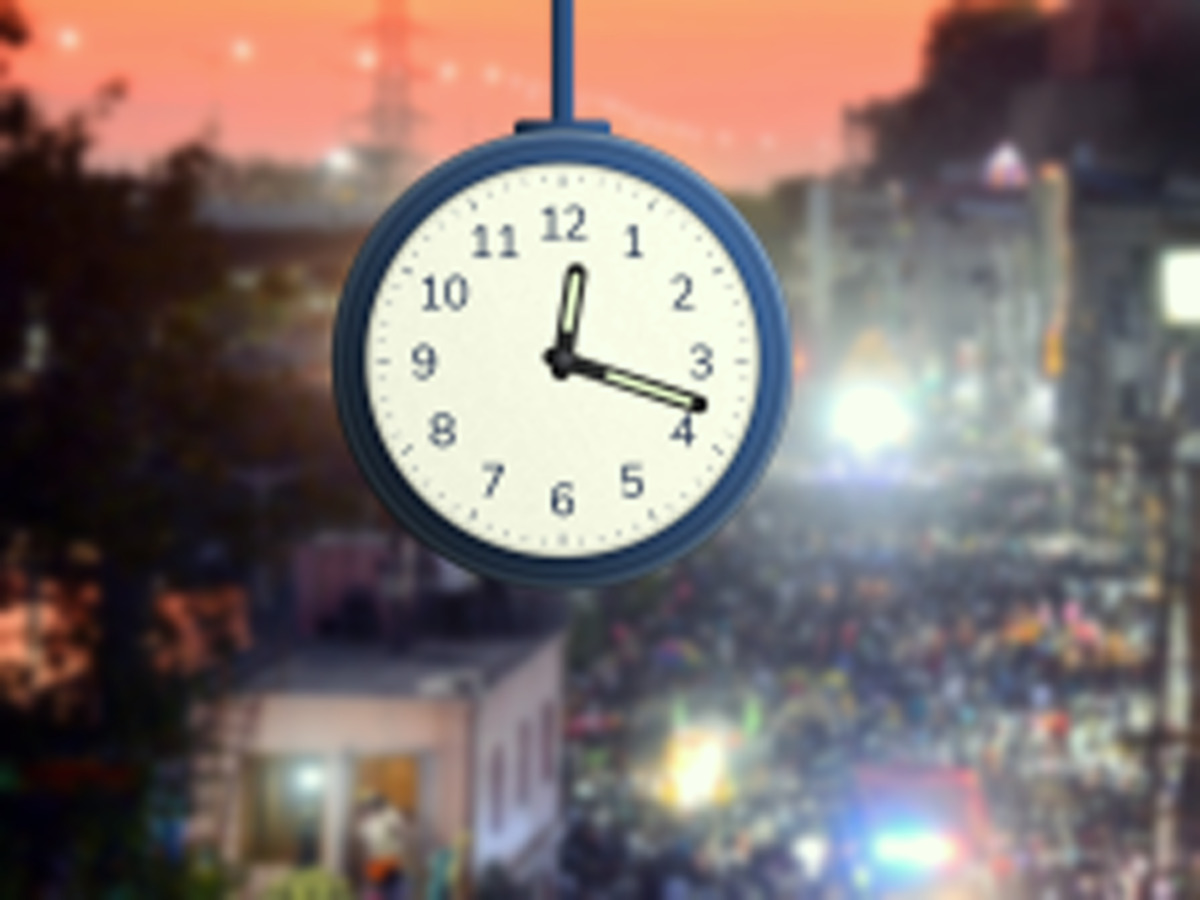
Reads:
12h18
